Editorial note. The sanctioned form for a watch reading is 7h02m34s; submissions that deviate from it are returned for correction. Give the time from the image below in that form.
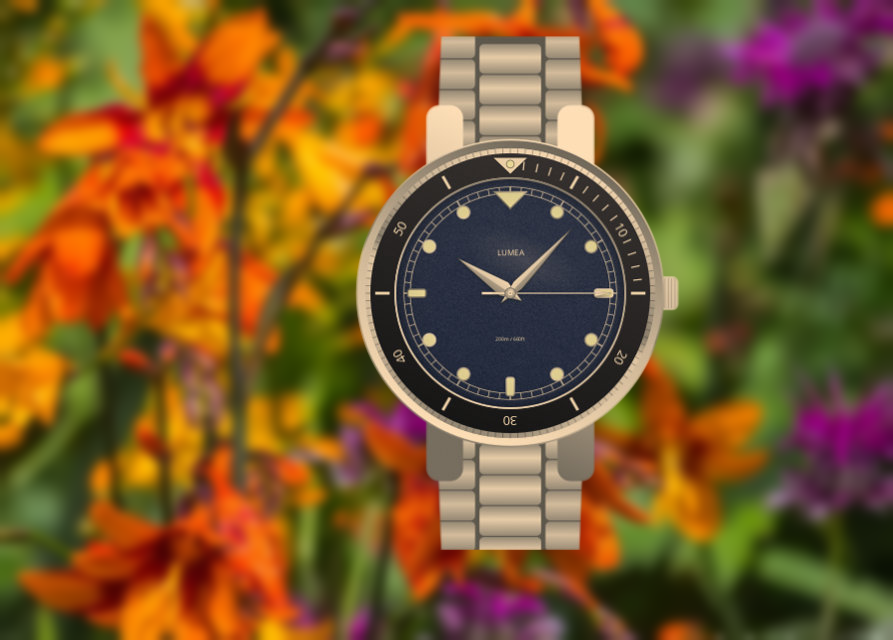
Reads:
10h07m15s
